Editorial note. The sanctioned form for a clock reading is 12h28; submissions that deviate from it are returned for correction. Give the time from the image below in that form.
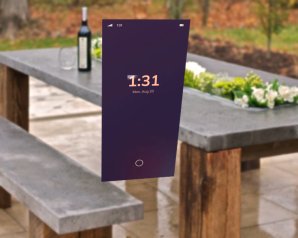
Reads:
1h31
